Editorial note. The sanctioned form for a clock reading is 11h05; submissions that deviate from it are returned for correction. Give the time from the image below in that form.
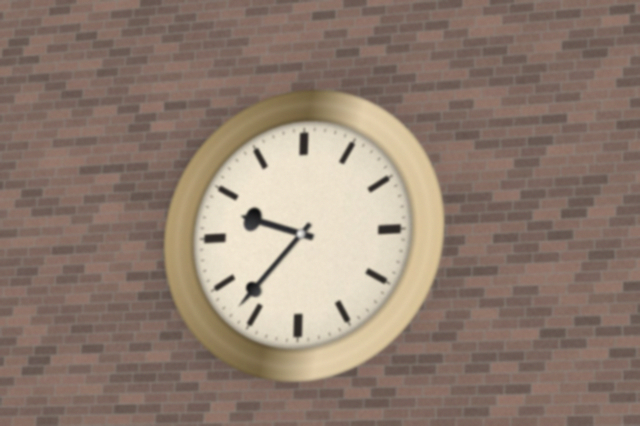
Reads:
9h37
